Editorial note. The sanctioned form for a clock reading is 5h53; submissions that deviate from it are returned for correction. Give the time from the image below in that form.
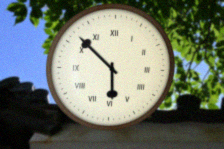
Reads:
5h52
